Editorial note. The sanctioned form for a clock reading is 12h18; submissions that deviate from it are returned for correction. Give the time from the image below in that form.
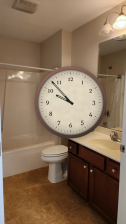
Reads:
9h53
